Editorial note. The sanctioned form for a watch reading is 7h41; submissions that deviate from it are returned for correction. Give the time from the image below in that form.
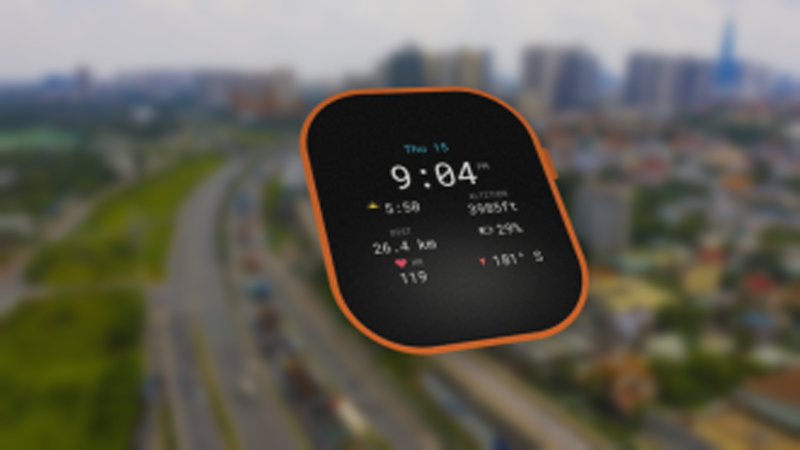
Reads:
9h04
